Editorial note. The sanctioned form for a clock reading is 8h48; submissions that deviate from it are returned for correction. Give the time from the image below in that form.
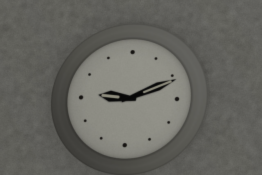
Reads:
9h11
